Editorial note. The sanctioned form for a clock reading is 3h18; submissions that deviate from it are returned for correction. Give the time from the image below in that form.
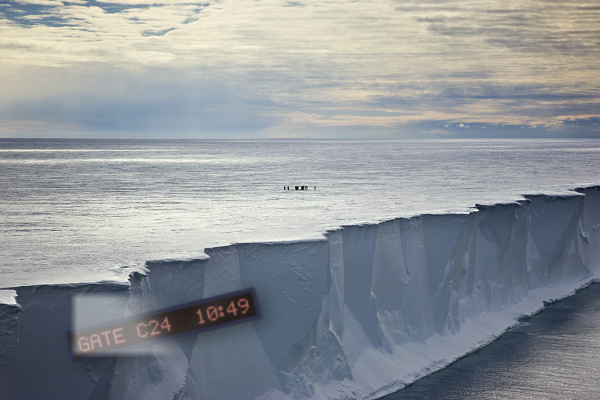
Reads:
10h49
